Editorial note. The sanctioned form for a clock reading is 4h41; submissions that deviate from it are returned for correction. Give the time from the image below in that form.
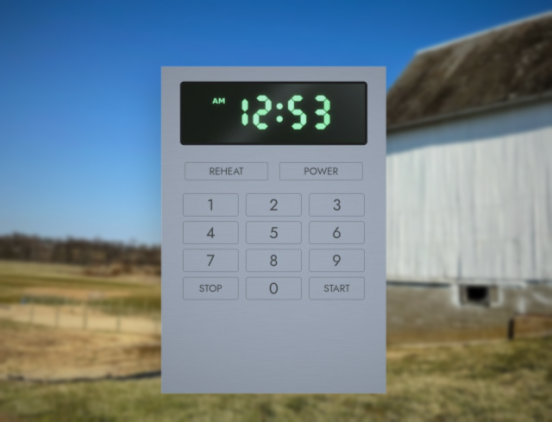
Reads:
12h53
